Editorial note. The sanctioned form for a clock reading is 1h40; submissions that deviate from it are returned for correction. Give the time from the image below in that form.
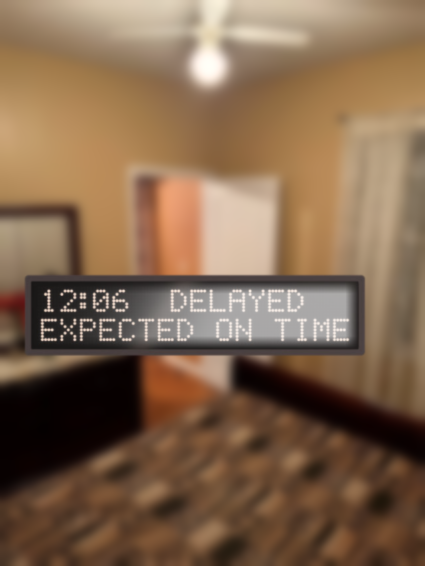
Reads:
12h06
